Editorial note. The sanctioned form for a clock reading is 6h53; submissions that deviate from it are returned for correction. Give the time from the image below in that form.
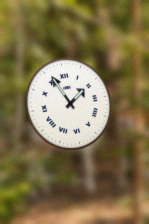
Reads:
1h56
